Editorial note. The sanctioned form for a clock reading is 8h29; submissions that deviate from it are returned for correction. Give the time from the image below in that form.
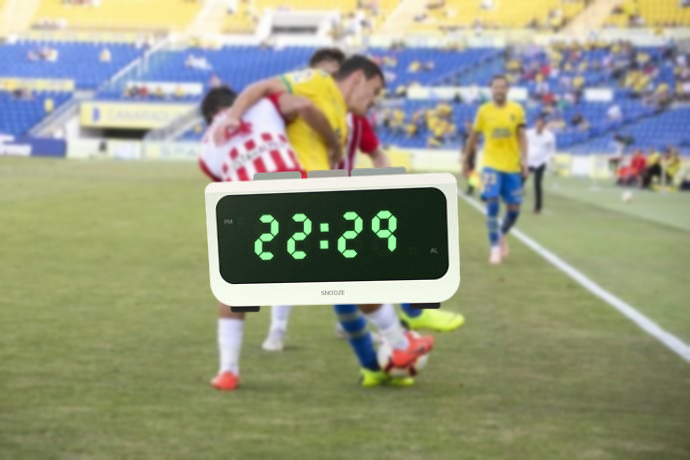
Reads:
22h29
